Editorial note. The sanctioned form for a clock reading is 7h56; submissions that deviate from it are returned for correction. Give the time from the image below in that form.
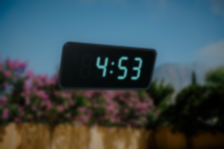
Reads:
4h53
